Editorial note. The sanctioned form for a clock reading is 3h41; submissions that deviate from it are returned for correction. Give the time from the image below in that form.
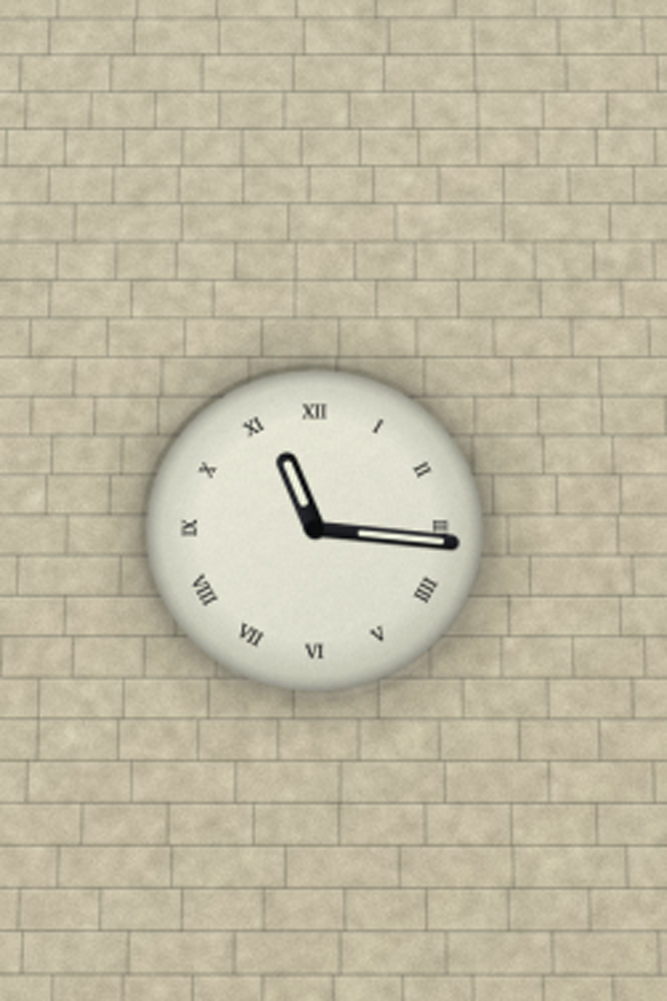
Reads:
11h16
